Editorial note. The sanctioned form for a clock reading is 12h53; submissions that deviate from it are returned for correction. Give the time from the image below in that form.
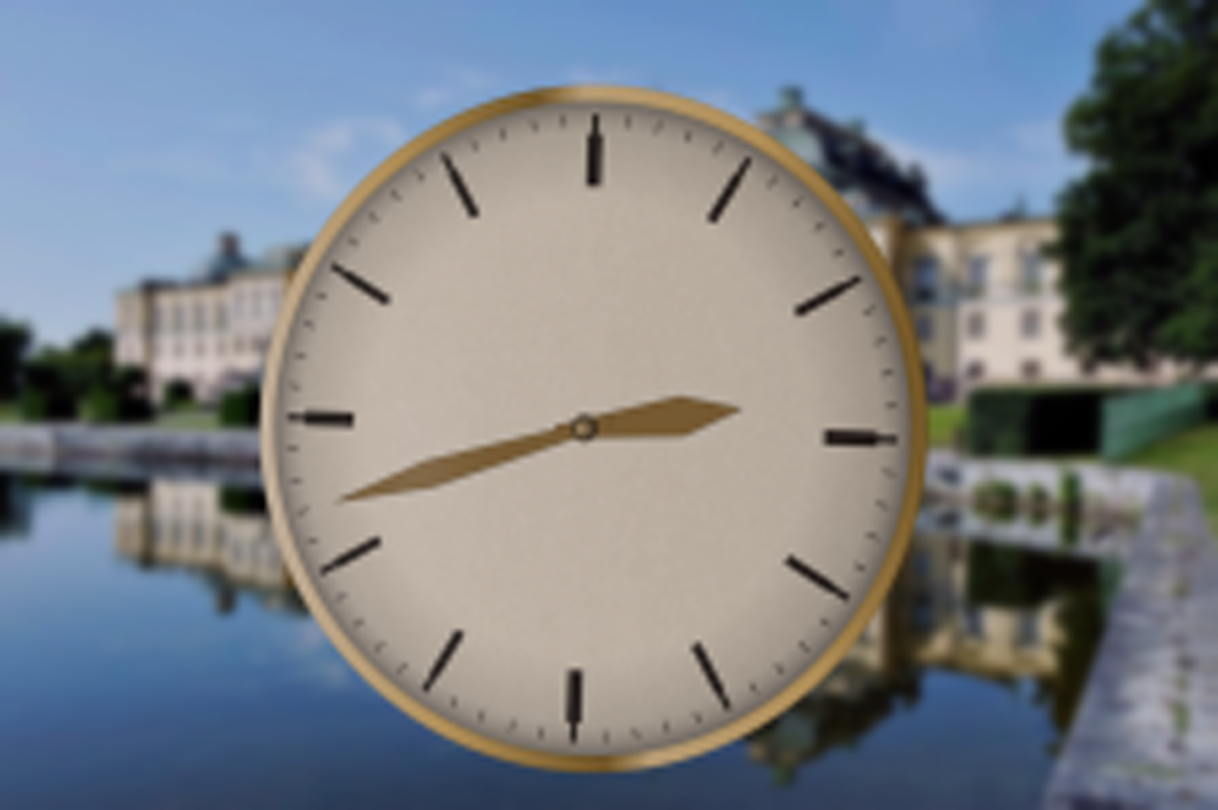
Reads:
2h42
